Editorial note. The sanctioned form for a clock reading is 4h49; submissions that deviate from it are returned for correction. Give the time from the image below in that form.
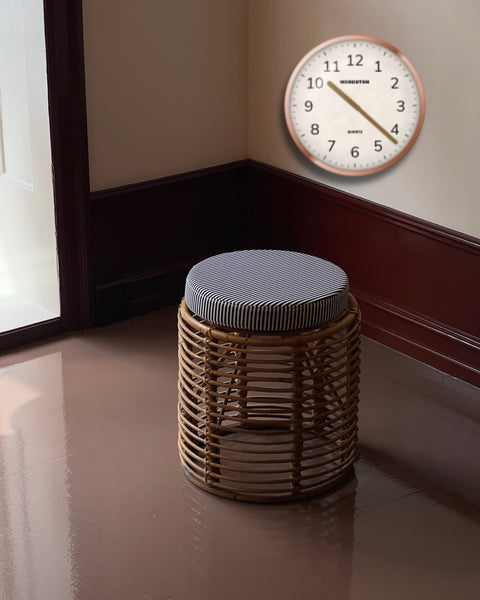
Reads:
10h22
